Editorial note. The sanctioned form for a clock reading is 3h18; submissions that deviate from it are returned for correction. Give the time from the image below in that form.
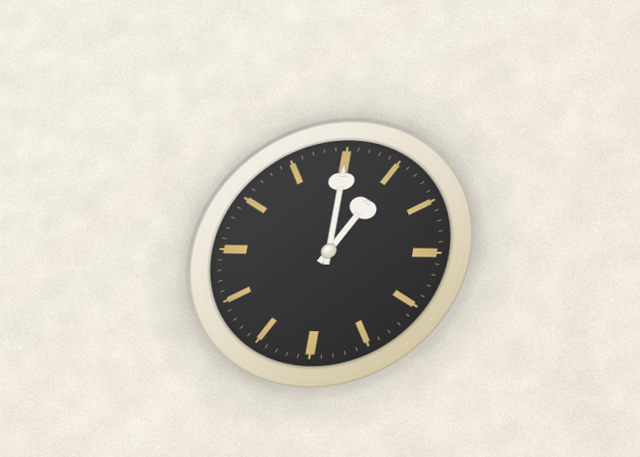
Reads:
1h00
